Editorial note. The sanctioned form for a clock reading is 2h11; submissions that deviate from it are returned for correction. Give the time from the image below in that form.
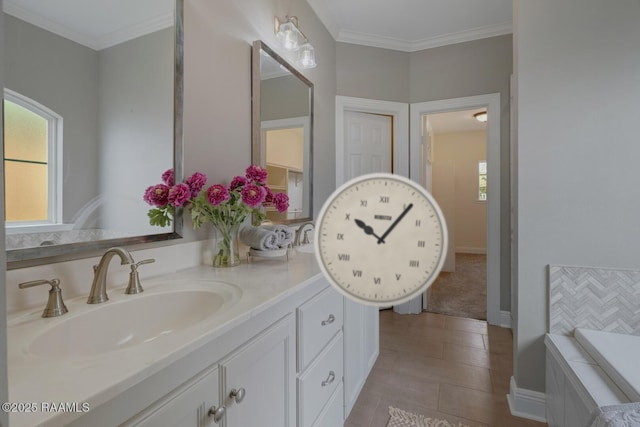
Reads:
10h06
